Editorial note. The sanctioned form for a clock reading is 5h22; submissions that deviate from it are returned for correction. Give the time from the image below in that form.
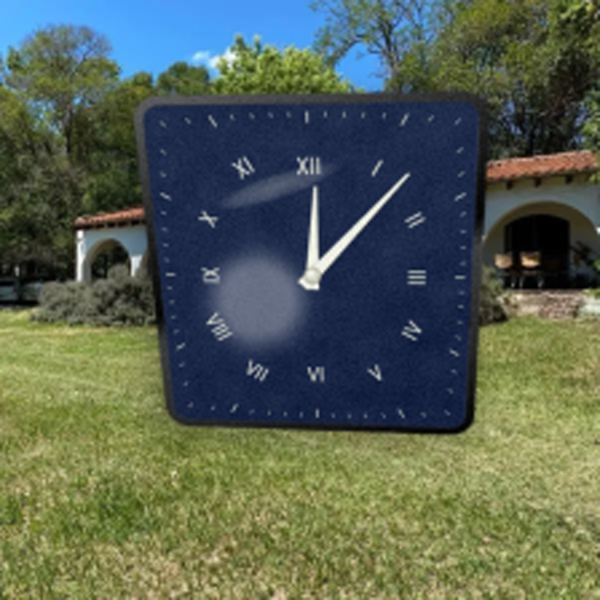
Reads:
12h07
